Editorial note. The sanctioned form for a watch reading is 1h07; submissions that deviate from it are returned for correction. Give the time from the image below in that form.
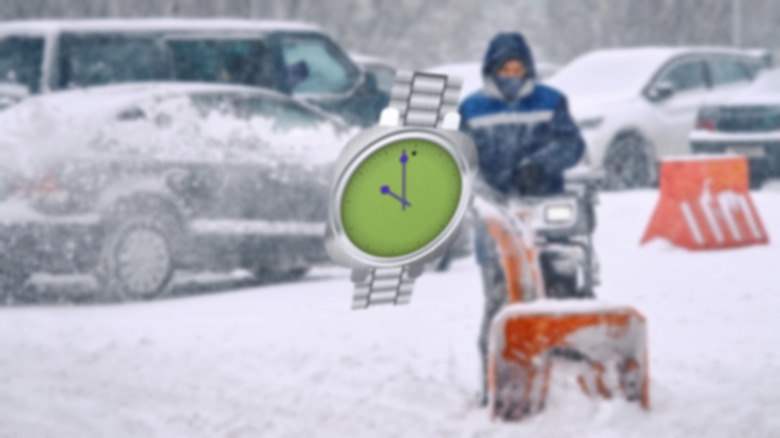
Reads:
9h58
